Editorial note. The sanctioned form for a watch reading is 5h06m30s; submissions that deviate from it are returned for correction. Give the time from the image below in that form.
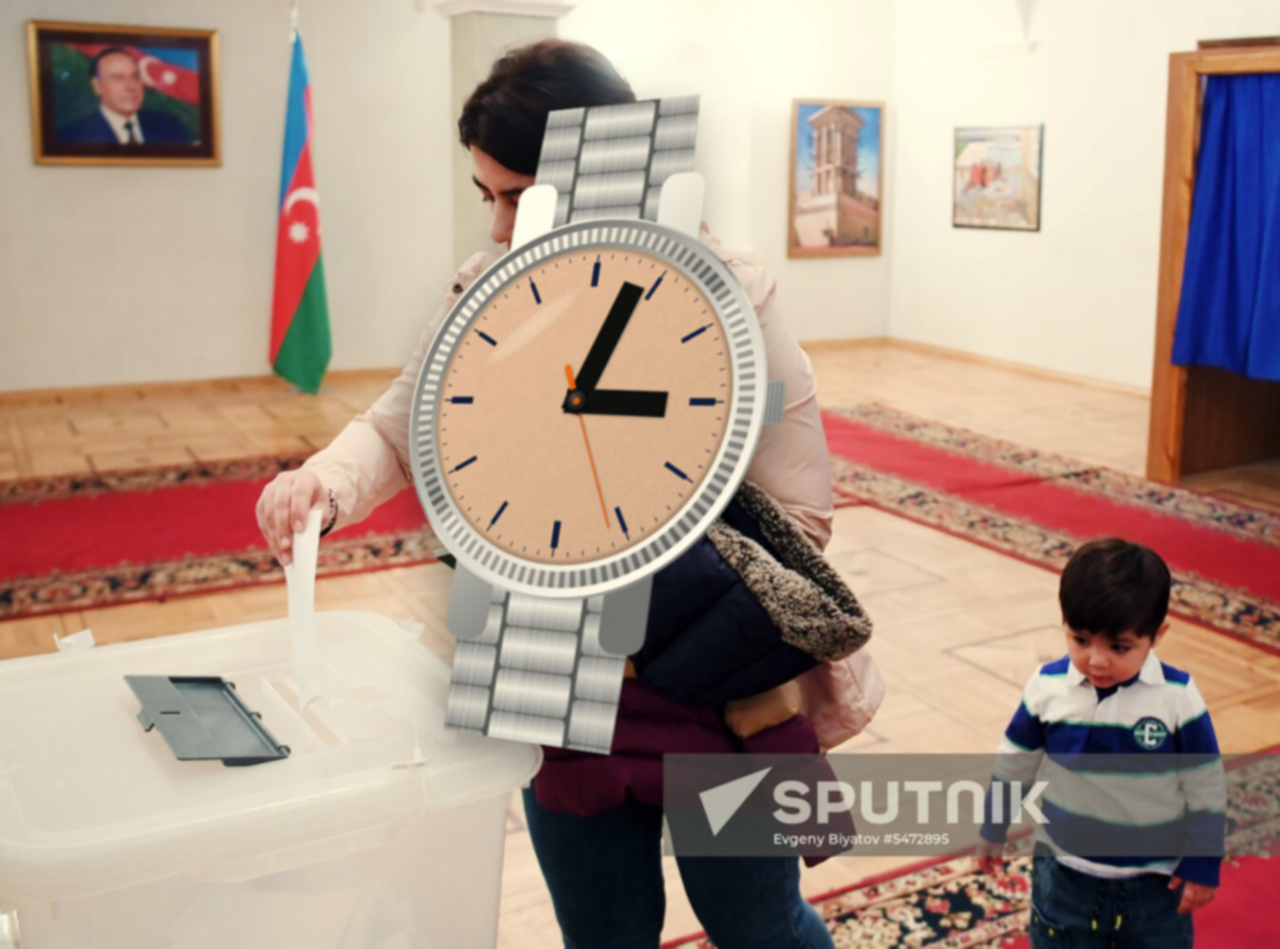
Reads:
3h03m26s
